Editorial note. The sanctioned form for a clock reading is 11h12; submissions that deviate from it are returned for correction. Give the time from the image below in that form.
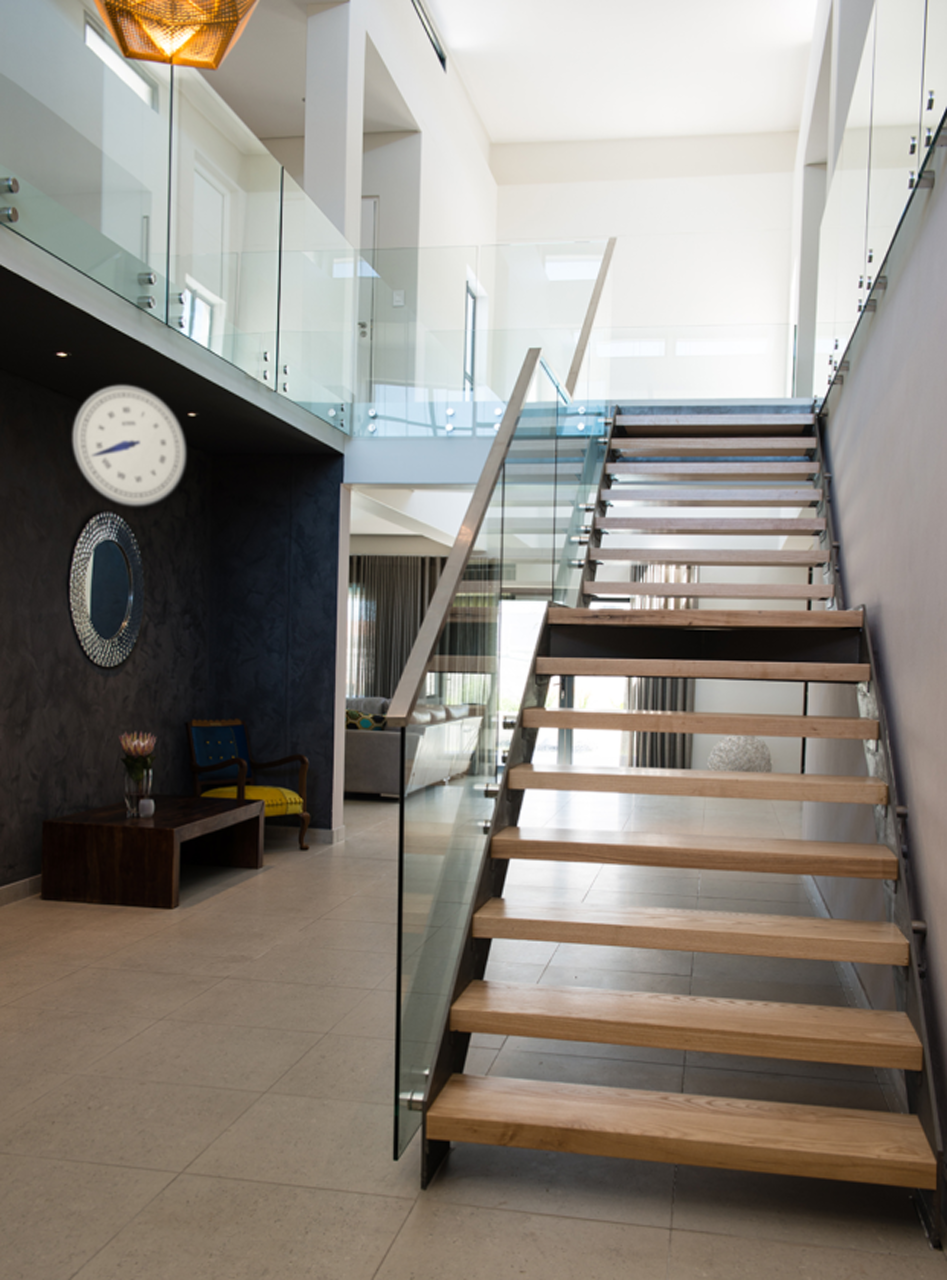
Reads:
8h43
